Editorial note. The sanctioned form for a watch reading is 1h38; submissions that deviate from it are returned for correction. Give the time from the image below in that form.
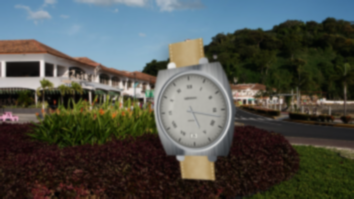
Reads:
5h17
